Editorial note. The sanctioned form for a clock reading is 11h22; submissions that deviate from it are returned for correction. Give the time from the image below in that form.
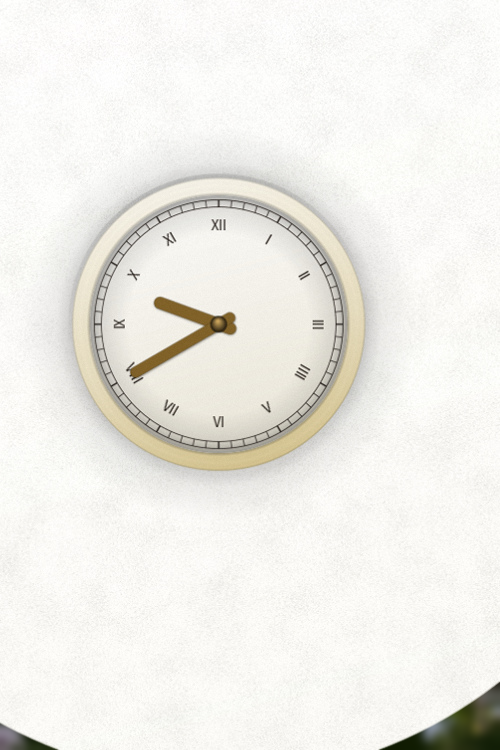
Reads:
9h40
